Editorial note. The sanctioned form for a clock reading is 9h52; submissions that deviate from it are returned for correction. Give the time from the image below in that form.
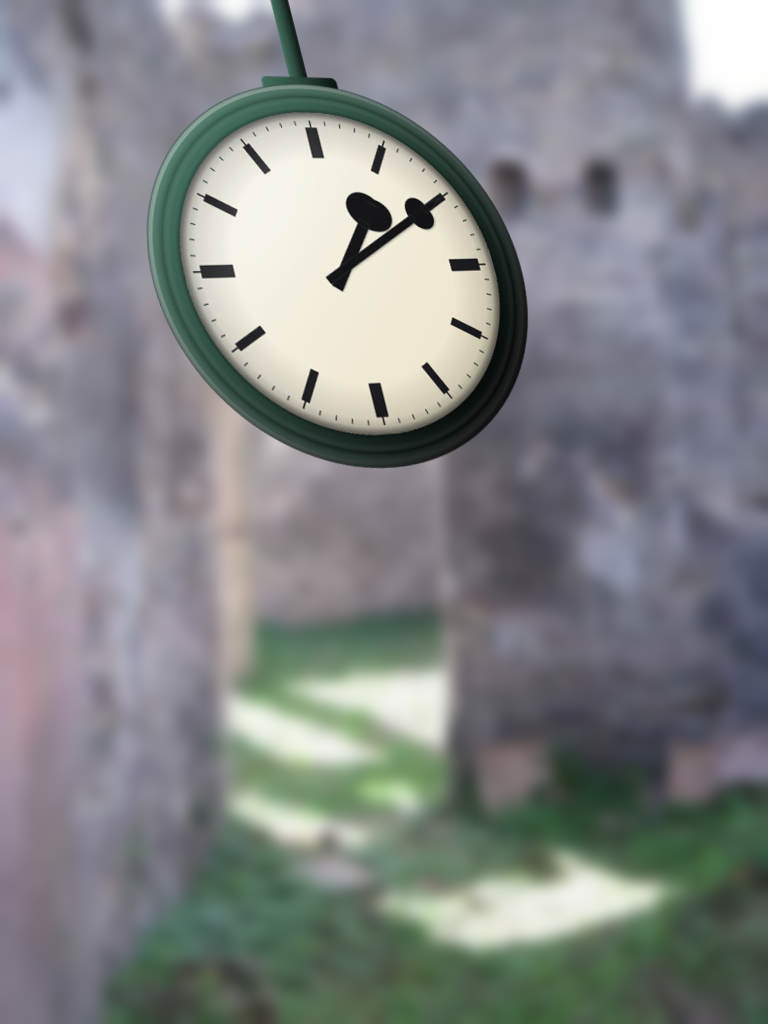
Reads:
1h10
